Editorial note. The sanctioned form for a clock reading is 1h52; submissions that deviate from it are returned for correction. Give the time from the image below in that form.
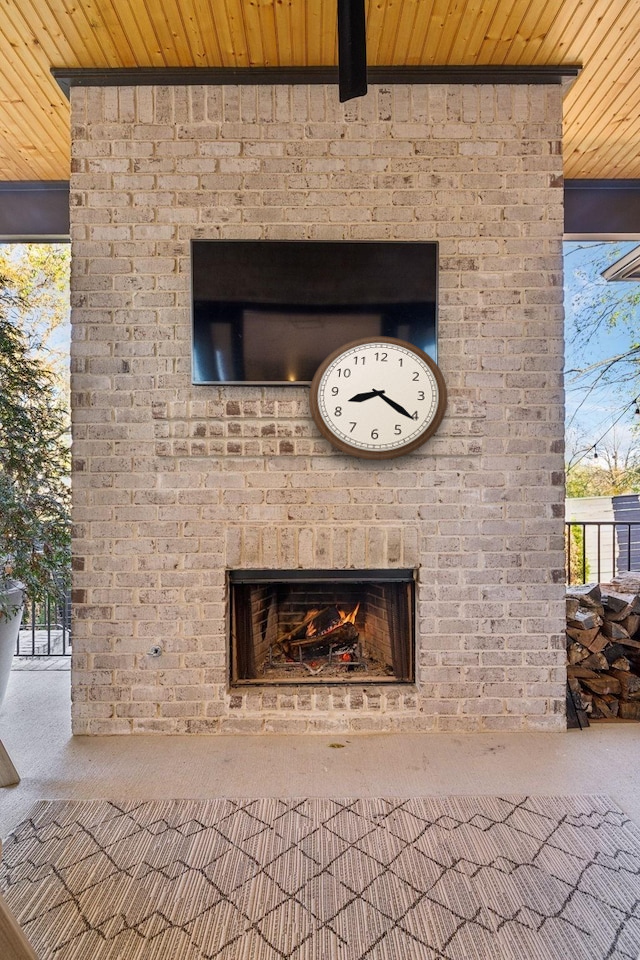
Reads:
8h21
